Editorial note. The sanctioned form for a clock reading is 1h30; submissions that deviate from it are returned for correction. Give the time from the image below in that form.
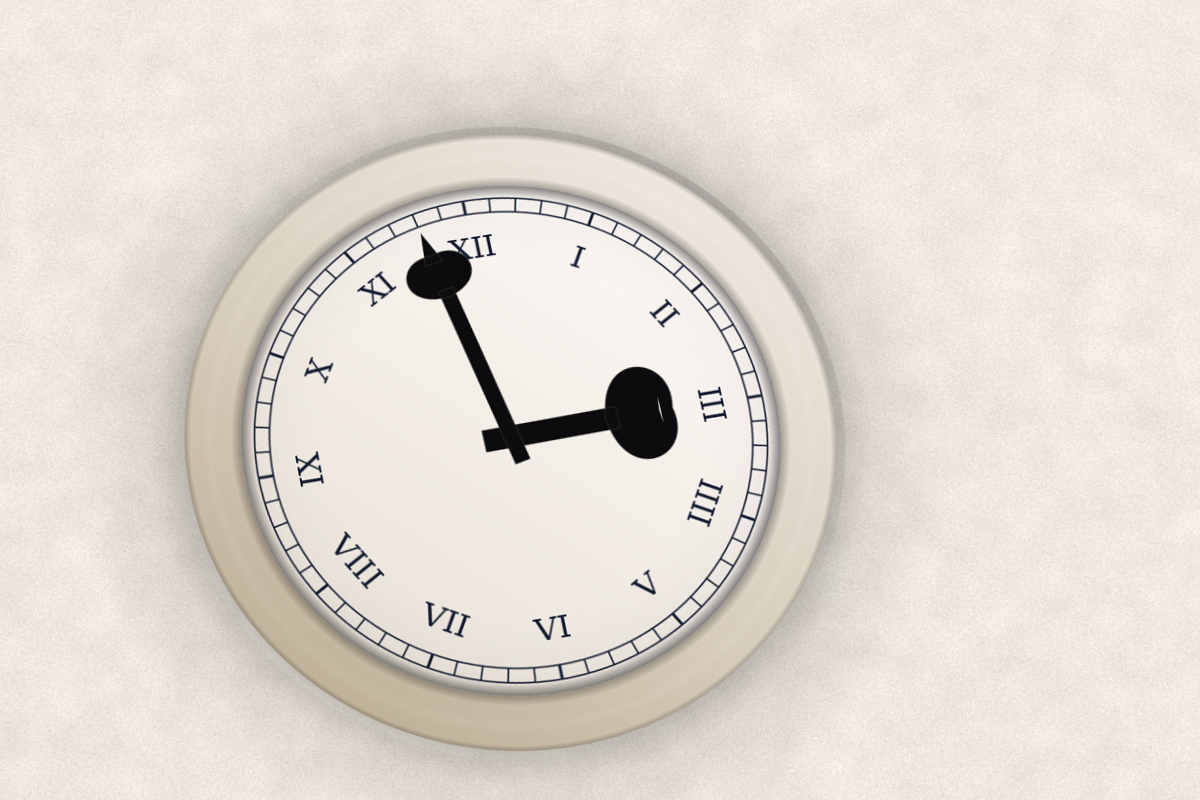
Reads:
2h58
